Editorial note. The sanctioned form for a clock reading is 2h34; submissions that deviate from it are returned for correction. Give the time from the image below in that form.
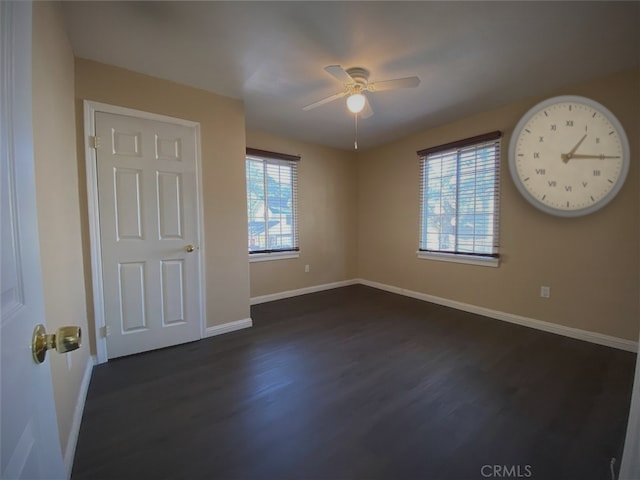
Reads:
1h15
